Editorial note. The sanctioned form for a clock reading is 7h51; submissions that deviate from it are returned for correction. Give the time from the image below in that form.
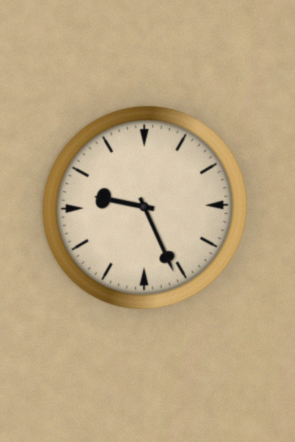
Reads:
9h26
